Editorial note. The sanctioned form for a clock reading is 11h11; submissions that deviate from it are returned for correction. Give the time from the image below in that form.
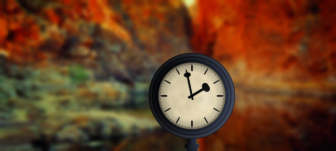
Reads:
1h58
